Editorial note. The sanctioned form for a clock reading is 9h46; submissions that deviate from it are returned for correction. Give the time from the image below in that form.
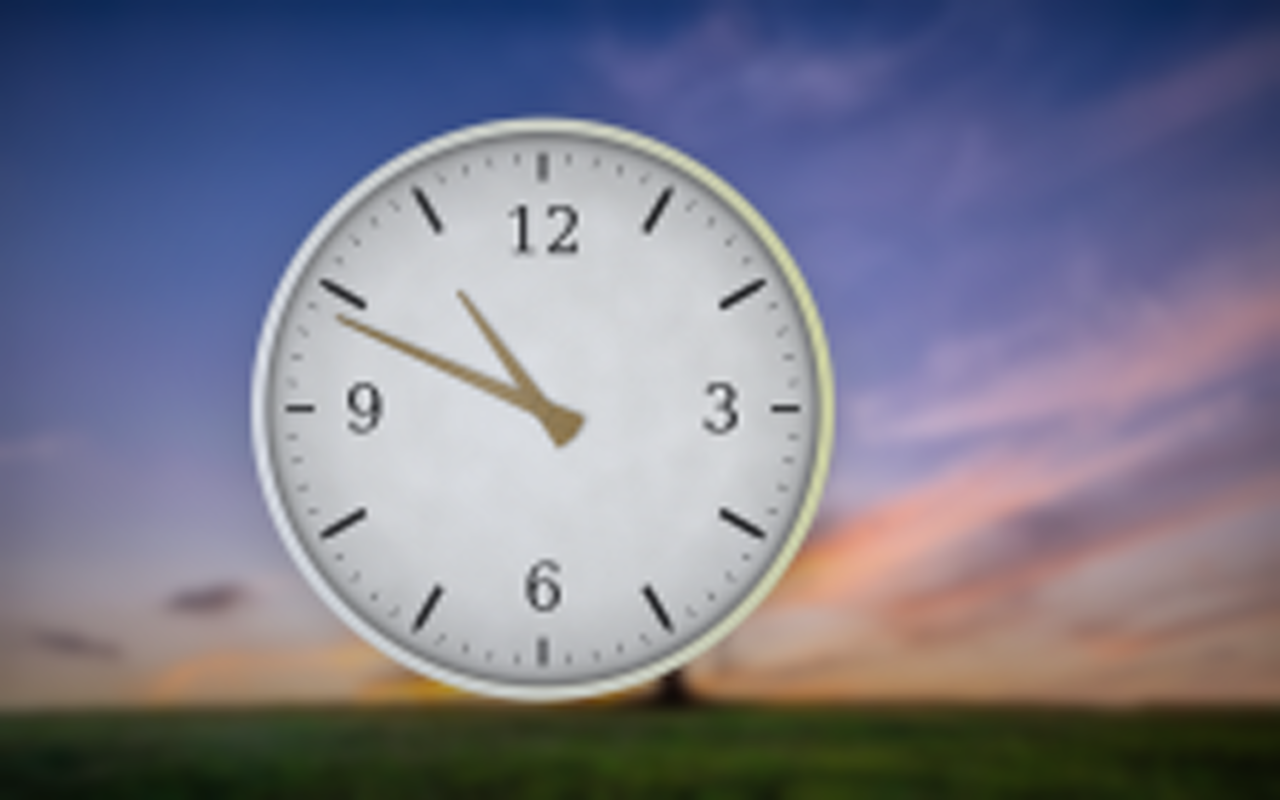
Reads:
10h49
